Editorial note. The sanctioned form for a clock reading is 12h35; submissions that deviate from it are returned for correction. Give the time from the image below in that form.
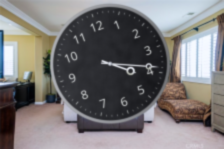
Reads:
4h19
